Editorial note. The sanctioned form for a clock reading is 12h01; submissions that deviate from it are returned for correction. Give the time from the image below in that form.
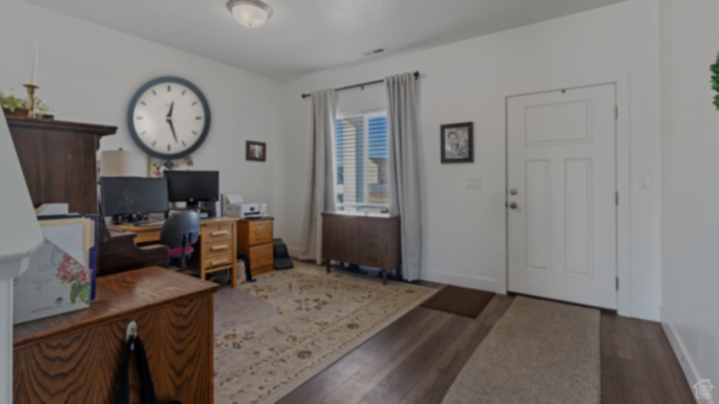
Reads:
12h27
